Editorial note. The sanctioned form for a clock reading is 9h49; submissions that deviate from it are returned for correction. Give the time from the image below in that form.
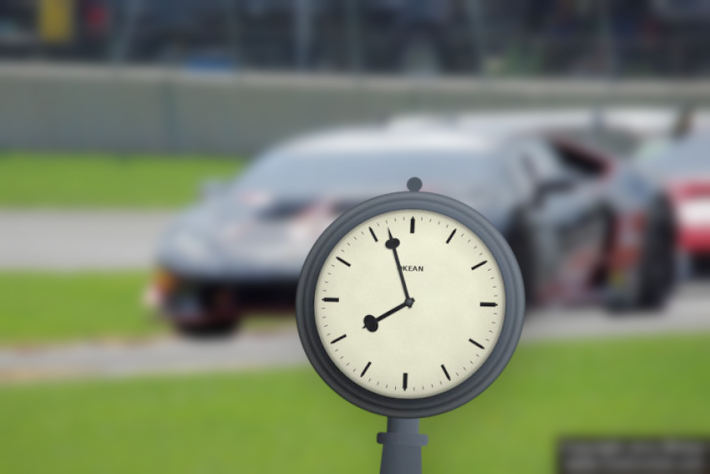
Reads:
7h57
